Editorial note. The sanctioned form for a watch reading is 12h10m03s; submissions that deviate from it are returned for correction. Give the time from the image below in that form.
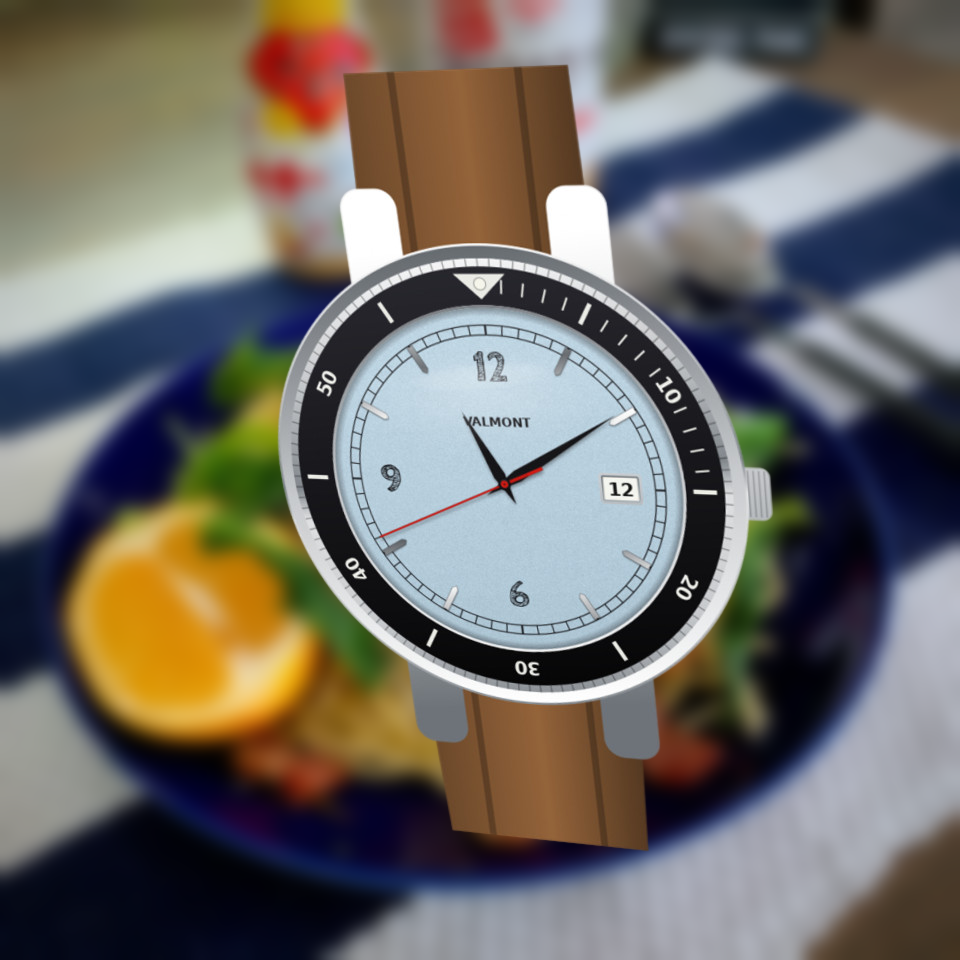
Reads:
11h09m41s
